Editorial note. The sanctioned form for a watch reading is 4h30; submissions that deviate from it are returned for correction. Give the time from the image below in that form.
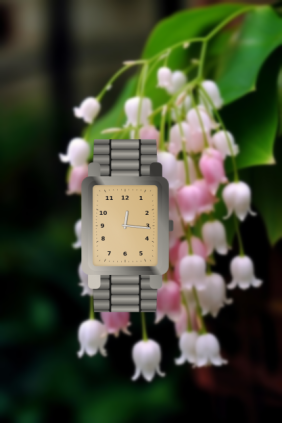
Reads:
12h16
